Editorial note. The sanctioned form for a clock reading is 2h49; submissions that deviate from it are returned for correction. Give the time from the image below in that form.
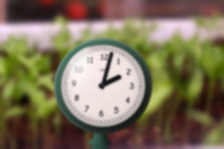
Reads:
2h02
